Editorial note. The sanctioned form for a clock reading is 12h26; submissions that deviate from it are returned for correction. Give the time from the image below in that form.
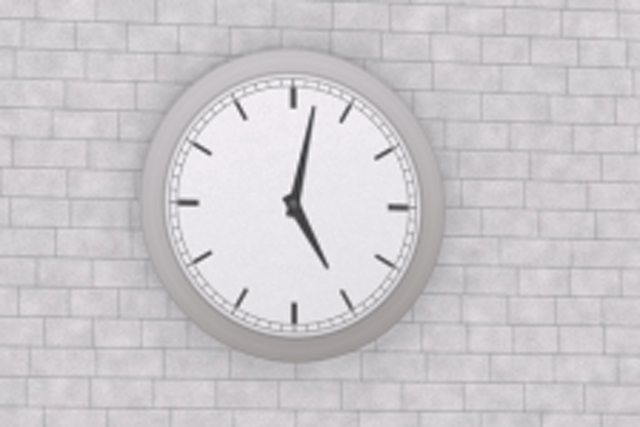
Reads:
5h02
